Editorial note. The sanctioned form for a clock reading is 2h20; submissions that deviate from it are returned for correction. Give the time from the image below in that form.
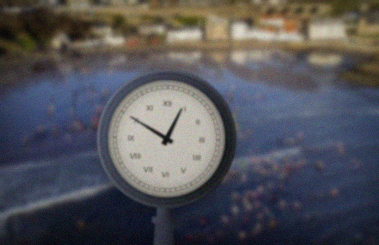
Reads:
12h50
